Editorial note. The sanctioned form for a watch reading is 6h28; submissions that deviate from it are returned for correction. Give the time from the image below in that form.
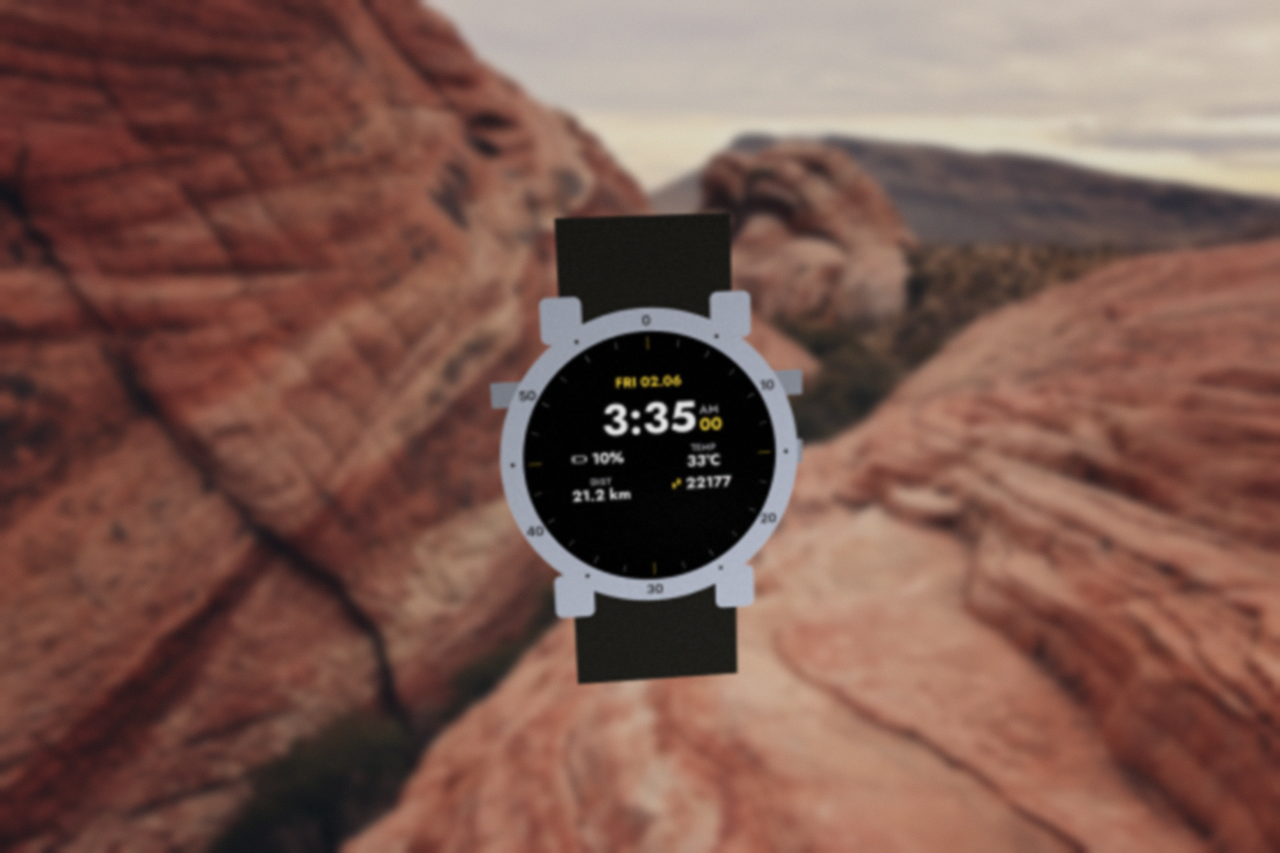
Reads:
3h35
